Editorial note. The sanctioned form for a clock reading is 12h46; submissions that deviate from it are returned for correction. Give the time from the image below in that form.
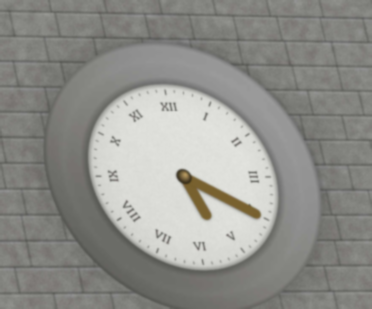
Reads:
5h20
